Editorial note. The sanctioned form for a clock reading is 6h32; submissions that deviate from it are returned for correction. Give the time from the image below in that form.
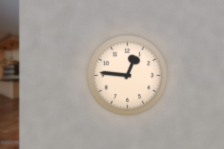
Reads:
12h46
